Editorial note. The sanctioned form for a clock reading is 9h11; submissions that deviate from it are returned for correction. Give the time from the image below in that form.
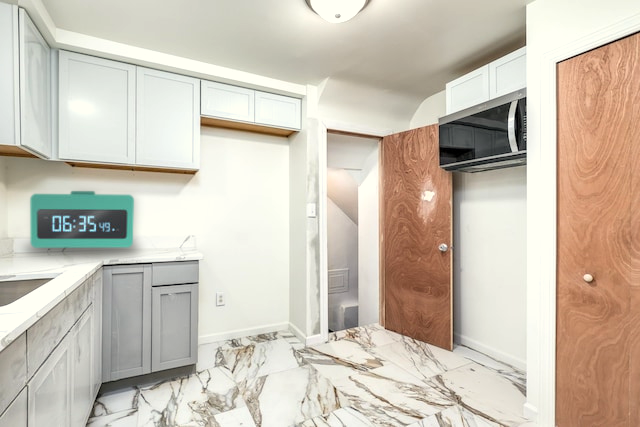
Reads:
6h35
